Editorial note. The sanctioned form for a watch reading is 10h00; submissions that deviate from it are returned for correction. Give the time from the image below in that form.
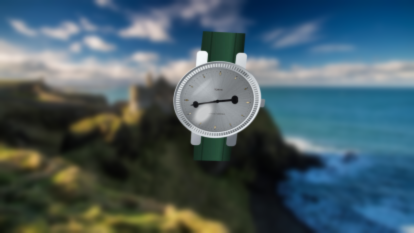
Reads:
2h43
